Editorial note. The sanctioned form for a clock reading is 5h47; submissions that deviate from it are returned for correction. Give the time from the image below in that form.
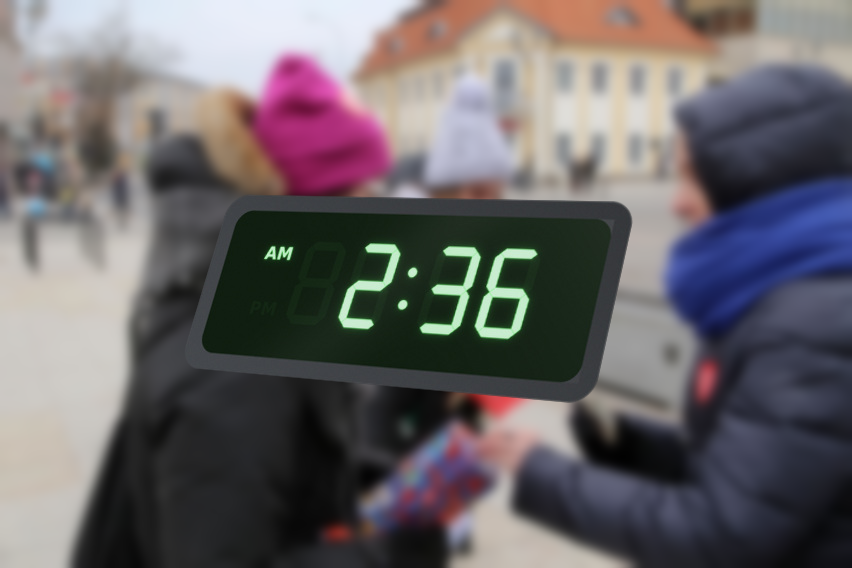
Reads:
2h36
